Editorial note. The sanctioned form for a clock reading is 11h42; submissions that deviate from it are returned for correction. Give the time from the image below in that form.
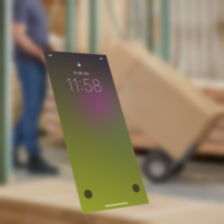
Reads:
11h58
